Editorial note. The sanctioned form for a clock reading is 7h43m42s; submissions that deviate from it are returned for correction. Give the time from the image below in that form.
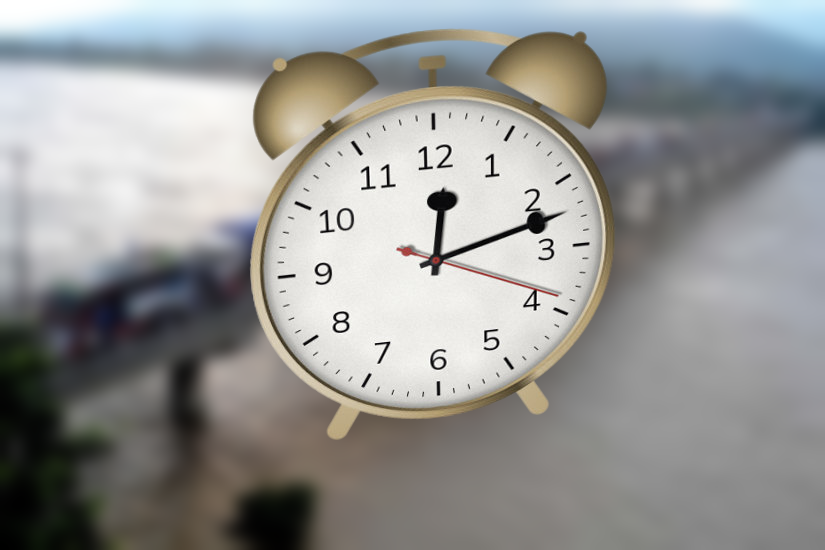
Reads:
12h12m19s
